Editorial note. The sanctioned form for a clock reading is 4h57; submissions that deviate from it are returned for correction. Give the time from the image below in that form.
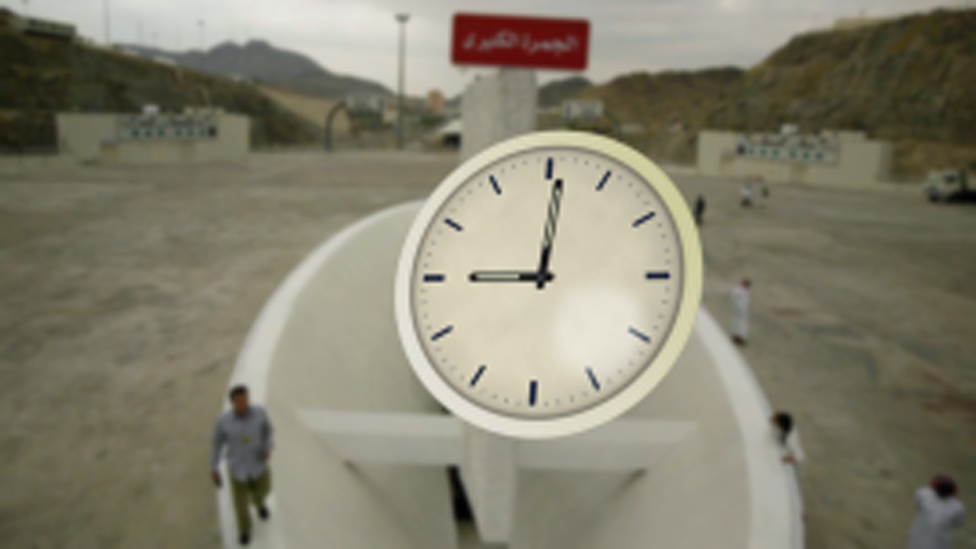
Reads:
9h01
